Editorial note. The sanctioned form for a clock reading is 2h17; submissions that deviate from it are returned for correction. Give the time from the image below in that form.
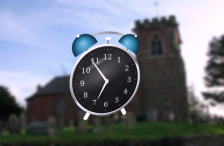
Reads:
6h54
